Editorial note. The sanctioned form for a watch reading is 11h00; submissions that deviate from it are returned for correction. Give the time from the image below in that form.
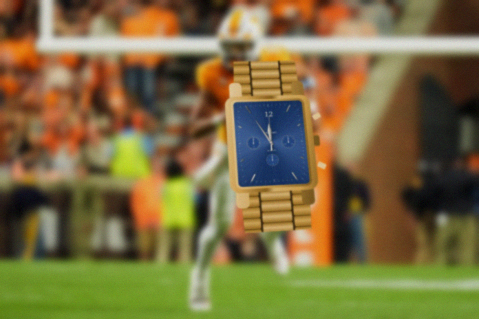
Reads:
11h55
